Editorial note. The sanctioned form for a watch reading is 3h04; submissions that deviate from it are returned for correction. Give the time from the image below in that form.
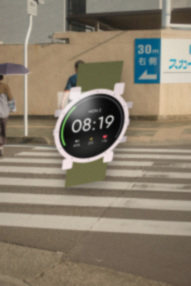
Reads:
8h19
